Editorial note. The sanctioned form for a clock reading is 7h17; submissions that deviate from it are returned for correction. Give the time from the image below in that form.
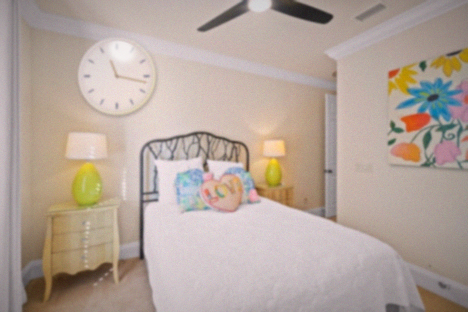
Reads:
11h17
